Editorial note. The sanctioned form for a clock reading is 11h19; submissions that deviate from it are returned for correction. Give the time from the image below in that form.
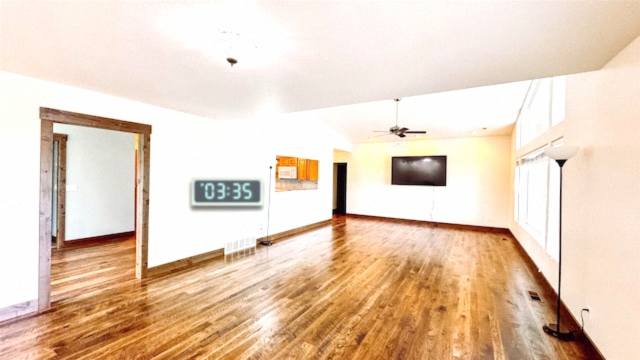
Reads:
3h35
